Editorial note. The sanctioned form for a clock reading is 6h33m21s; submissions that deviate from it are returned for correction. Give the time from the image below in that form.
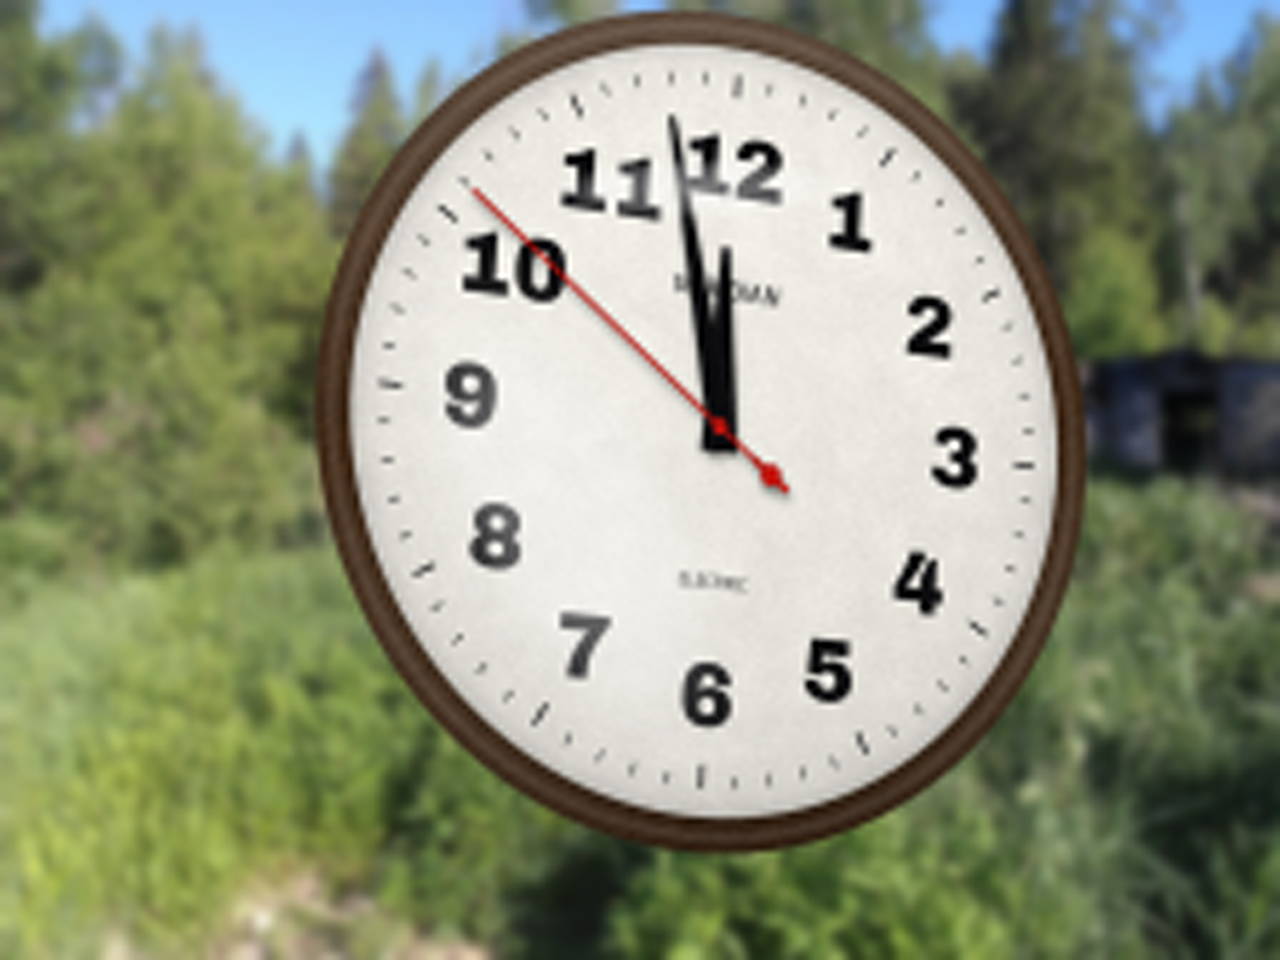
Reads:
11h57m51s
